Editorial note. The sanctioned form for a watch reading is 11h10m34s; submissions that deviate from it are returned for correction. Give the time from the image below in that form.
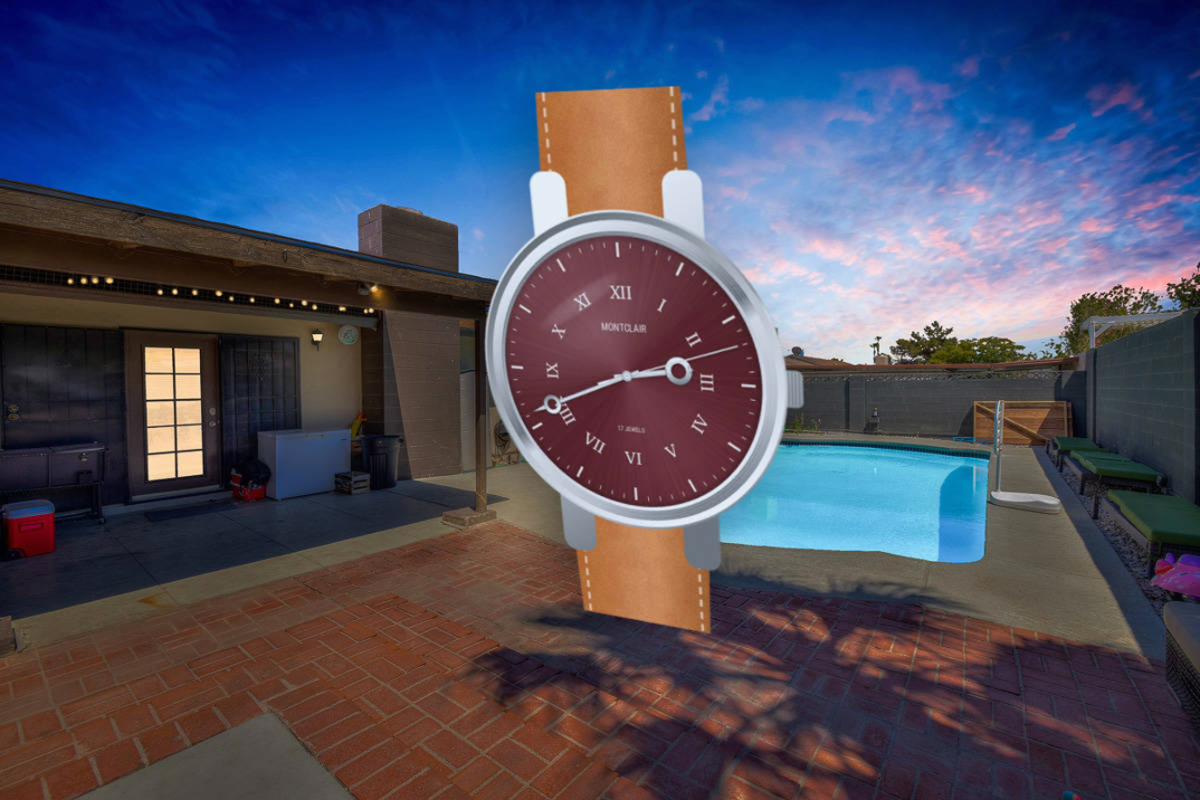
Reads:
2h41m12s
